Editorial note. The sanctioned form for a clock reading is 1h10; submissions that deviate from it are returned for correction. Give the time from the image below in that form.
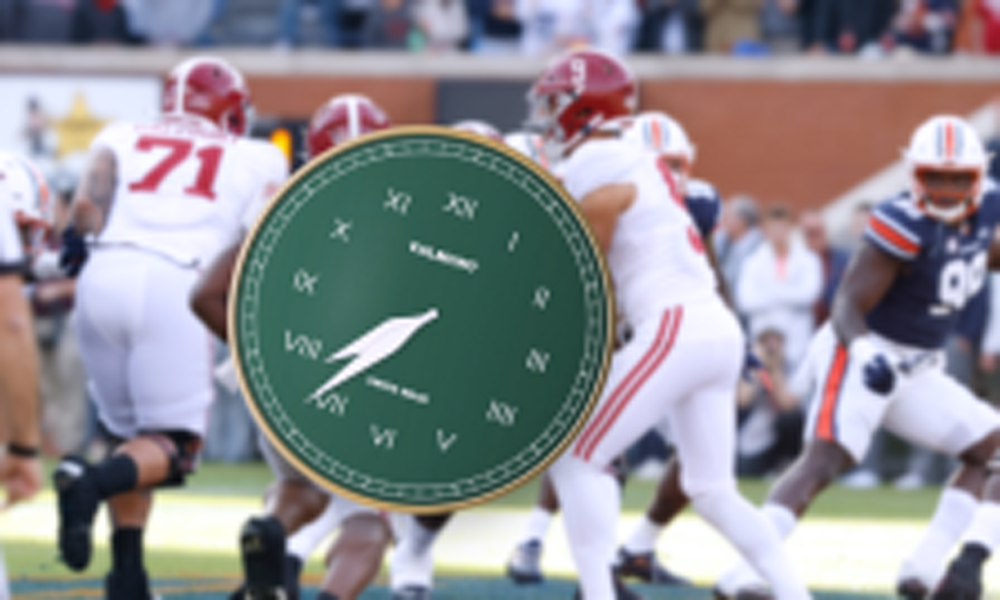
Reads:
7h36
